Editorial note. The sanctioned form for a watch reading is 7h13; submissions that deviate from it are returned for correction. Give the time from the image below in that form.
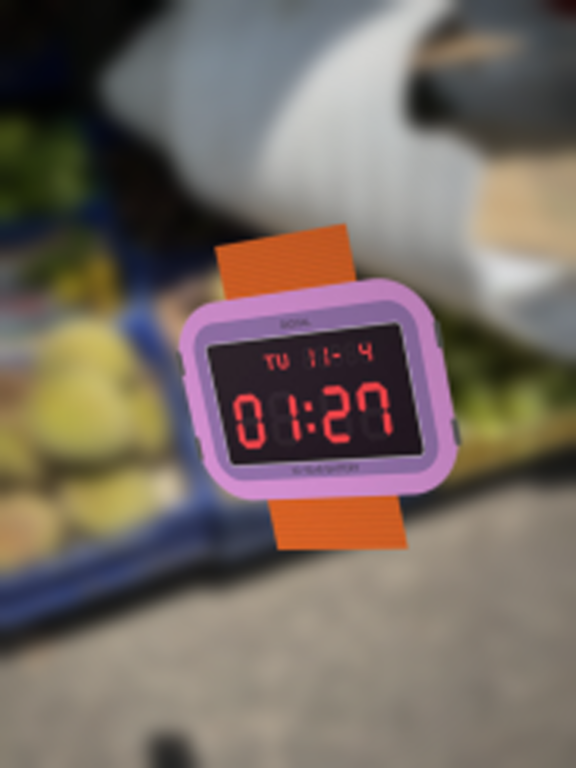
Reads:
1h27
